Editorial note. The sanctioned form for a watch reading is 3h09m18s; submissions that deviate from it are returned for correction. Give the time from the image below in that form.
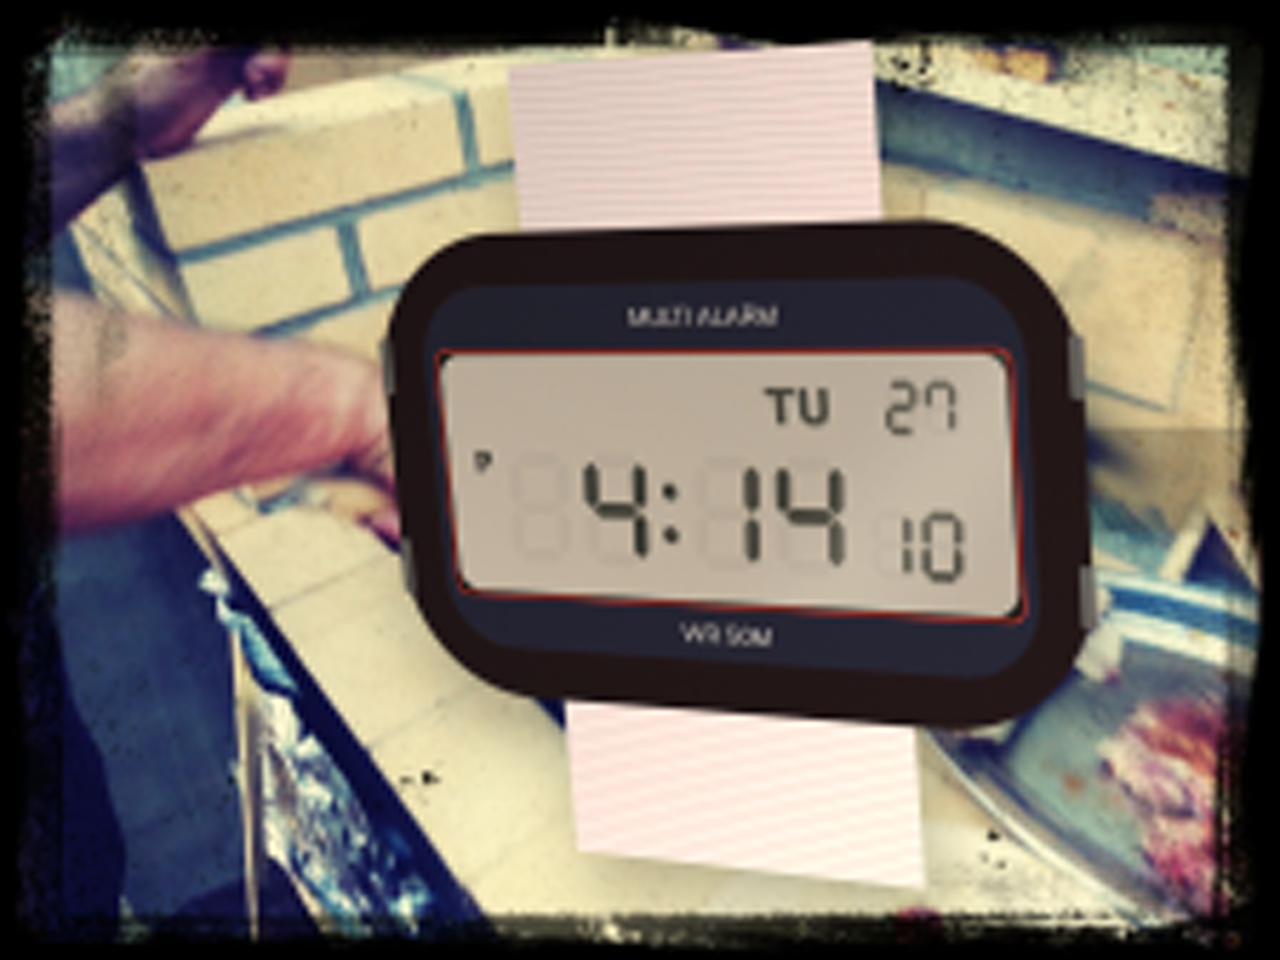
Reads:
4h14m10s
